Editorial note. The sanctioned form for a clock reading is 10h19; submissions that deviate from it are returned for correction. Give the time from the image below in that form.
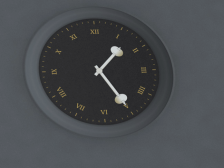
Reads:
1h25
